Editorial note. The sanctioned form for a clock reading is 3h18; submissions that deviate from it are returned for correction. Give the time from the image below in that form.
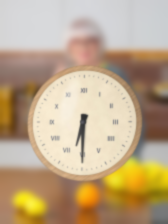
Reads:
6h30
